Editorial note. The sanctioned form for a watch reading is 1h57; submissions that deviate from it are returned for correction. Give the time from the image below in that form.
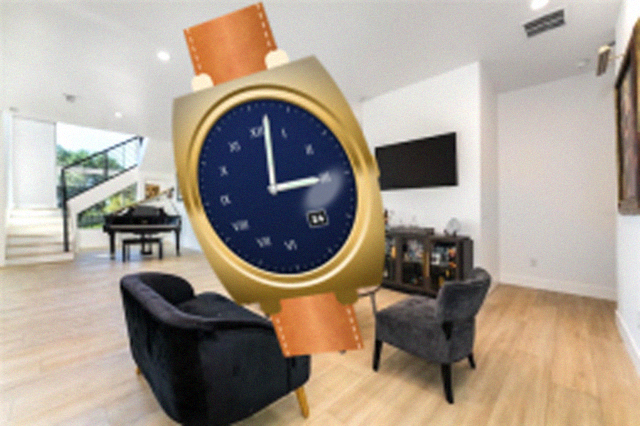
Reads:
3h02
